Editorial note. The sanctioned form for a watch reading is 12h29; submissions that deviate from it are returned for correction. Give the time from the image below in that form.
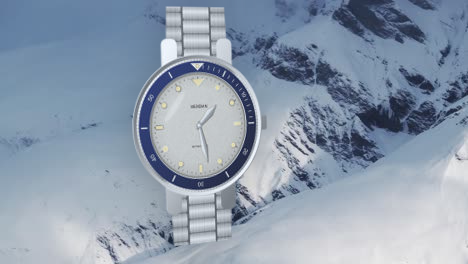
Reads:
1h28
